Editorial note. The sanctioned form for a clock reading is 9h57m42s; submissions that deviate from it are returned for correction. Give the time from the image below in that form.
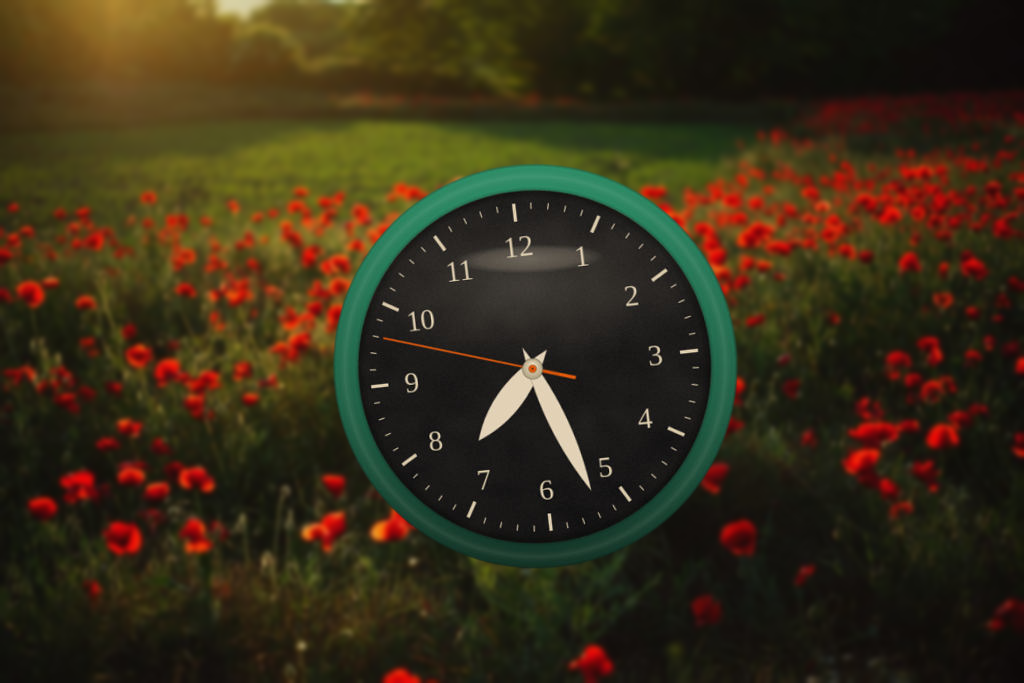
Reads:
7h26m48s
